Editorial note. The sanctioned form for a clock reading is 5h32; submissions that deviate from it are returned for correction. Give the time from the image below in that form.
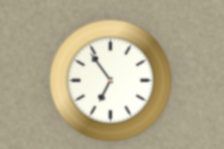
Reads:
6h54
